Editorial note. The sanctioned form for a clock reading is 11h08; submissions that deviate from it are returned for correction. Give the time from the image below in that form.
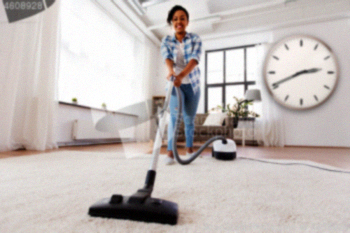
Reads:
2h41
